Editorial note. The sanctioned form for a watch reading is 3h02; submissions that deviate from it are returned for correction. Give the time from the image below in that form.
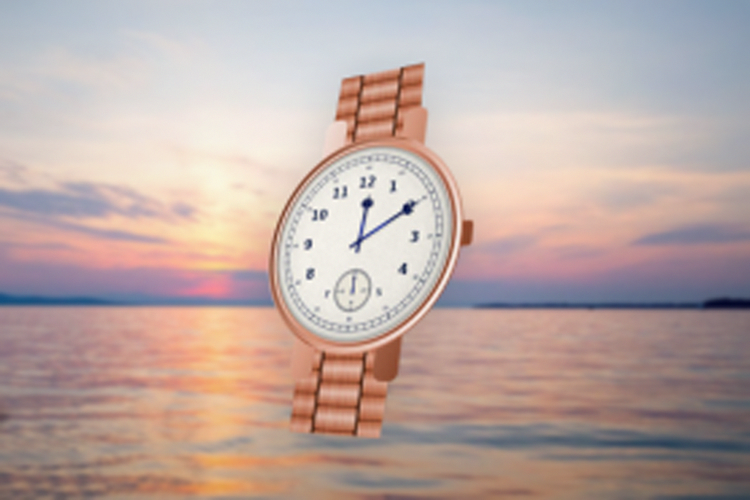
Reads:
12h10
